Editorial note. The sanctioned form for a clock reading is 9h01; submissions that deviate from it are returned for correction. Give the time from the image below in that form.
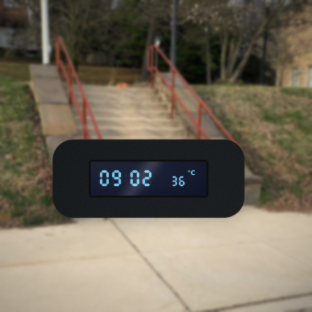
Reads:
9h02
